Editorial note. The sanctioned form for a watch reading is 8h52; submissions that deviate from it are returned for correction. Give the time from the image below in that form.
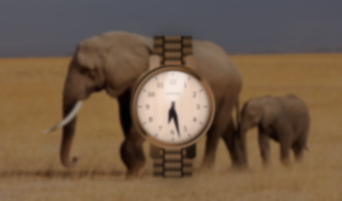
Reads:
6h28
